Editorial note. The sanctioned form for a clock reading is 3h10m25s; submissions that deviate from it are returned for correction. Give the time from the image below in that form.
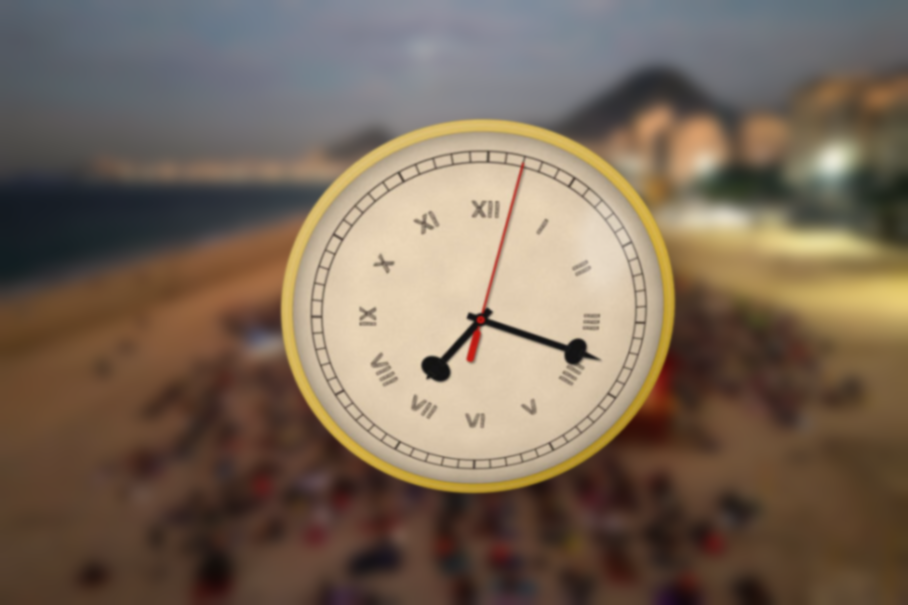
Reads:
7h18m02s
